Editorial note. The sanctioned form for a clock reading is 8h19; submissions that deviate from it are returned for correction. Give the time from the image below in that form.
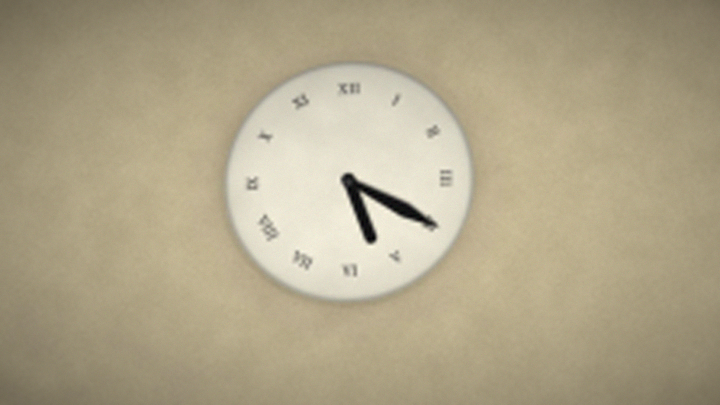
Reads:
5h20
